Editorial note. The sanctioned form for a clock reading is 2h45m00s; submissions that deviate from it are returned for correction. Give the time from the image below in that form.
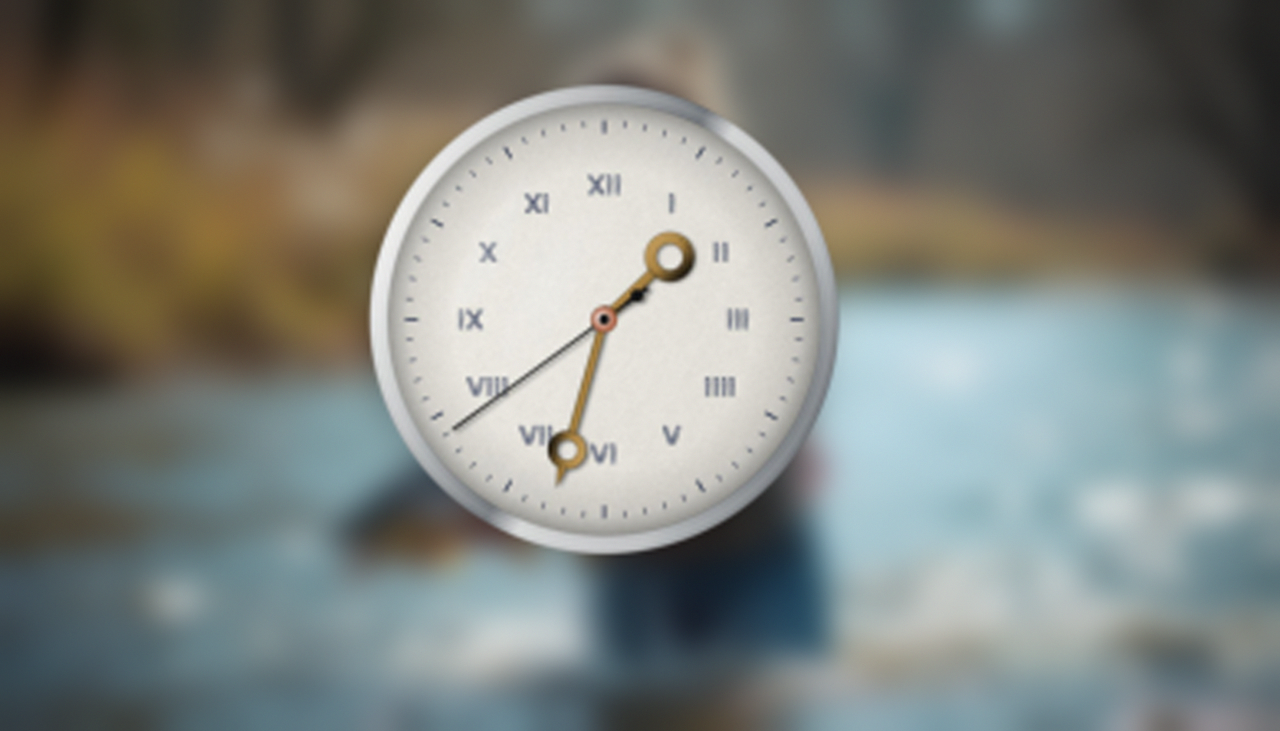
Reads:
1h32m39s
